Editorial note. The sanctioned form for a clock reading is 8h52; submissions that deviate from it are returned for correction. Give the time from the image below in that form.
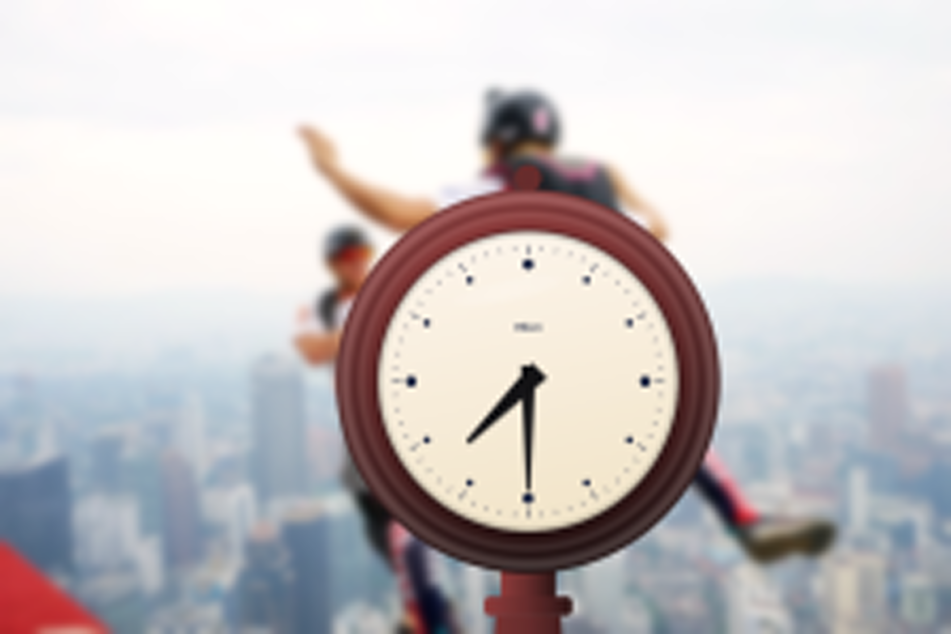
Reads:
7h30
